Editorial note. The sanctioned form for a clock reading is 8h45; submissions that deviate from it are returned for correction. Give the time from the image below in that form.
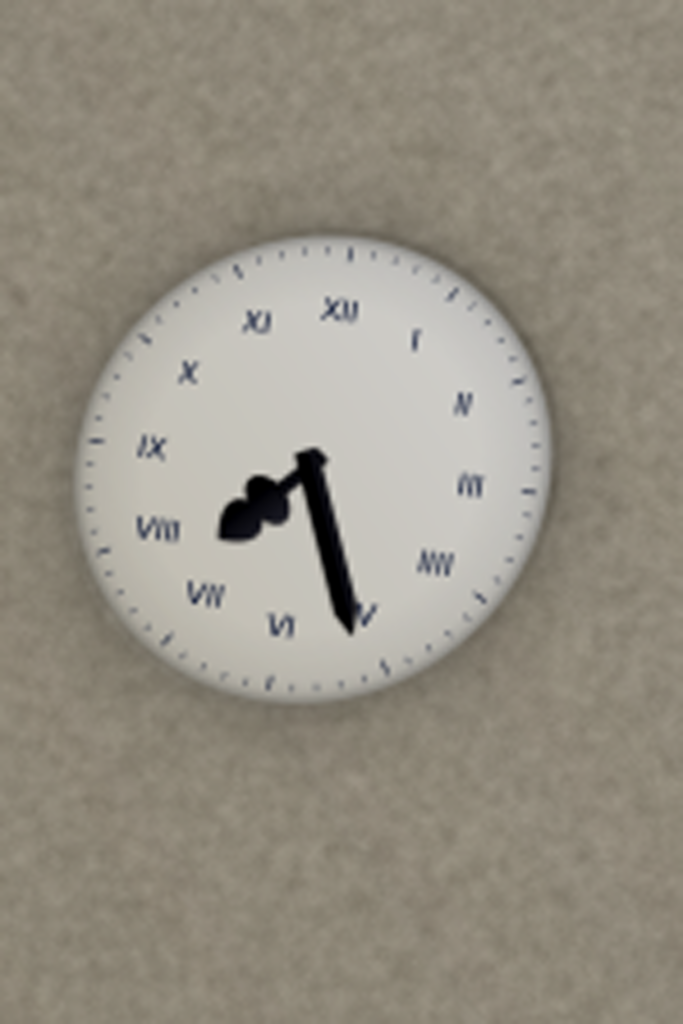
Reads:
7h26
